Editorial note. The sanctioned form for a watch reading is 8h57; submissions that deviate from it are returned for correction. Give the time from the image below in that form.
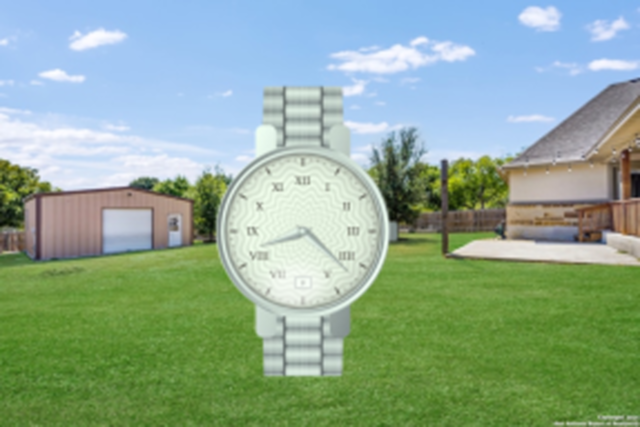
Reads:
8h22
